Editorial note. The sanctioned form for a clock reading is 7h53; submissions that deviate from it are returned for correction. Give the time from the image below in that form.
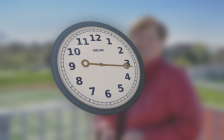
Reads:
9h16
